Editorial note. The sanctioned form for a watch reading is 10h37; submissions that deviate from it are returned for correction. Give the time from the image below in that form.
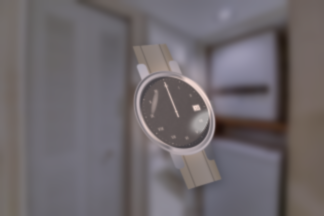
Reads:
12h00
